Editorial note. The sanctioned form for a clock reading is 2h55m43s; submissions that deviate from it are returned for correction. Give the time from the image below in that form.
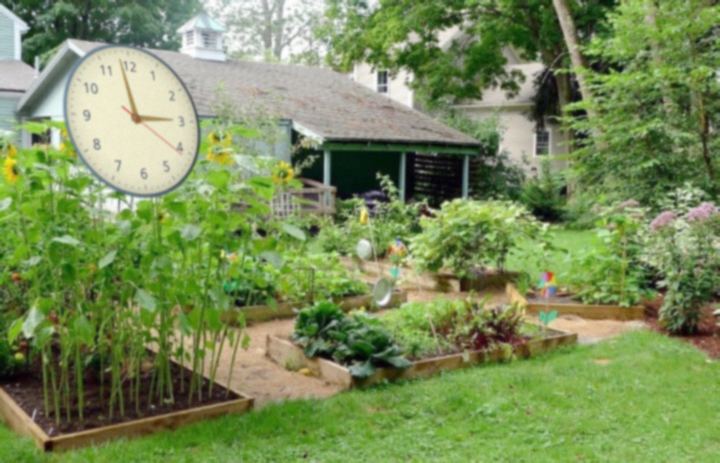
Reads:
2h58m21s
